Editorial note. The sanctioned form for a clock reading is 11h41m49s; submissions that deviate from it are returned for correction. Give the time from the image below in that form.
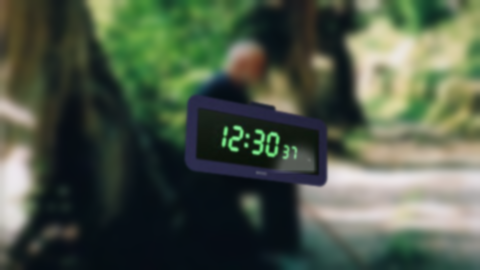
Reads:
12h30m37s
